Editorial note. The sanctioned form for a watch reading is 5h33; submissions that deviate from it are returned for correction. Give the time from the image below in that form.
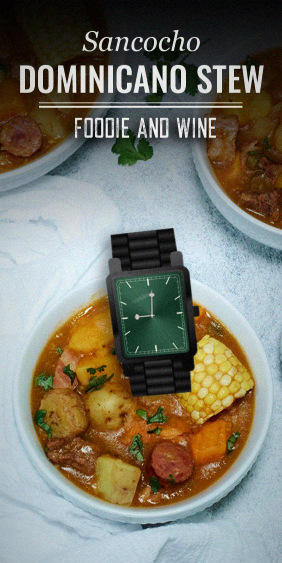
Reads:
9h01
